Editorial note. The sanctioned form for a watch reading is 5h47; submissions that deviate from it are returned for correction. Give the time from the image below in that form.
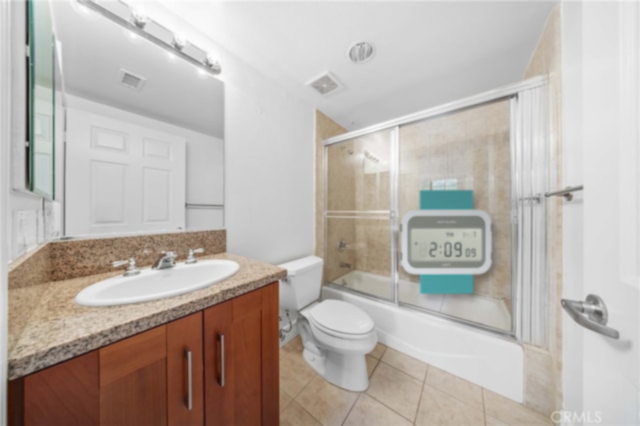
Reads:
2h09
